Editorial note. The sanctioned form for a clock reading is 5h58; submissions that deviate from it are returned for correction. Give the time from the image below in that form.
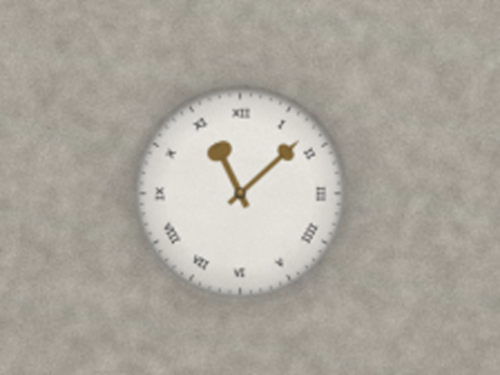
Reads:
11h08
